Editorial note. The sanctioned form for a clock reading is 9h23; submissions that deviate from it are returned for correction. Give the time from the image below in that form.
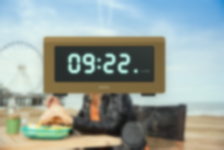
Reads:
9h22
